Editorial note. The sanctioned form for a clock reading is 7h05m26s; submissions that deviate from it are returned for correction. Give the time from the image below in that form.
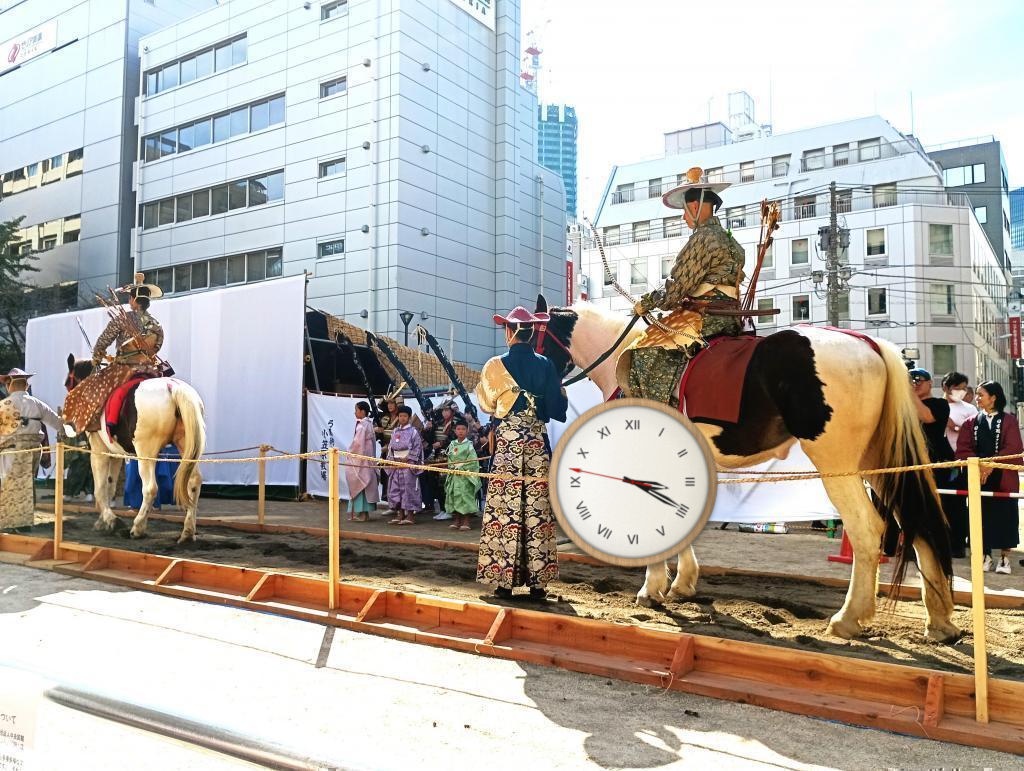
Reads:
3h19m47s
